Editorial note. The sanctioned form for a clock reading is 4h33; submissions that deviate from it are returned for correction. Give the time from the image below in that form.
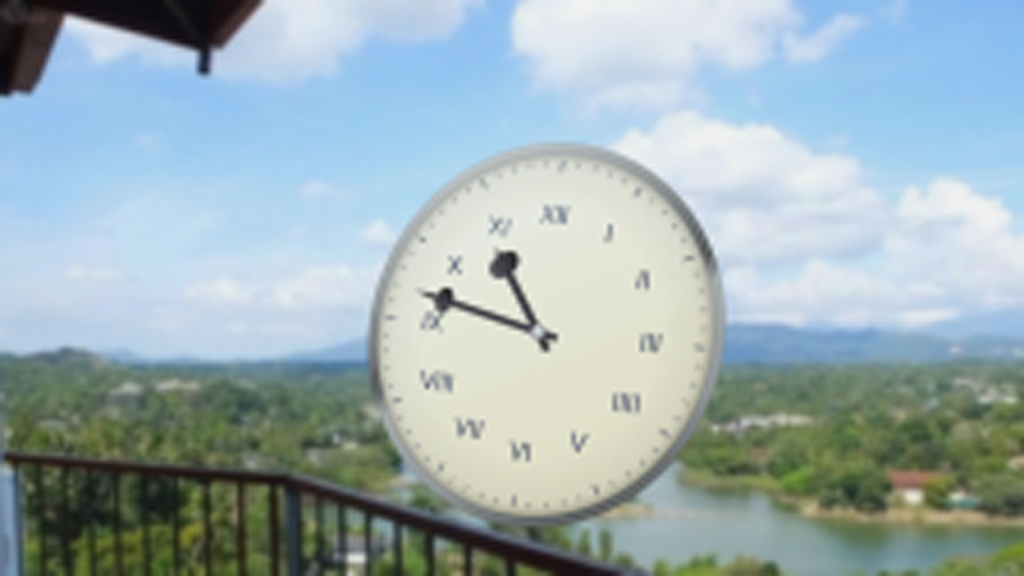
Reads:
10h47
